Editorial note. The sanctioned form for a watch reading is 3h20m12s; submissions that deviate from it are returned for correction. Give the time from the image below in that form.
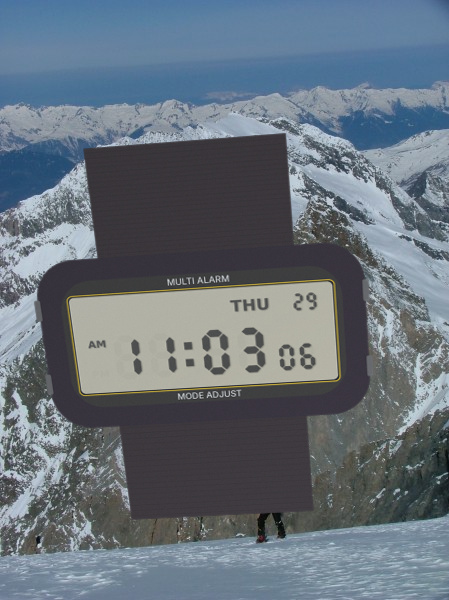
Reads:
11h03m06s
